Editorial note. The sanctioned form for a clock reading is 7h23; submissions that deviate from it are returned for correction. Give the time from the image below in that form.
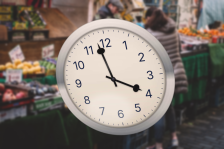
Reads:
3h58
